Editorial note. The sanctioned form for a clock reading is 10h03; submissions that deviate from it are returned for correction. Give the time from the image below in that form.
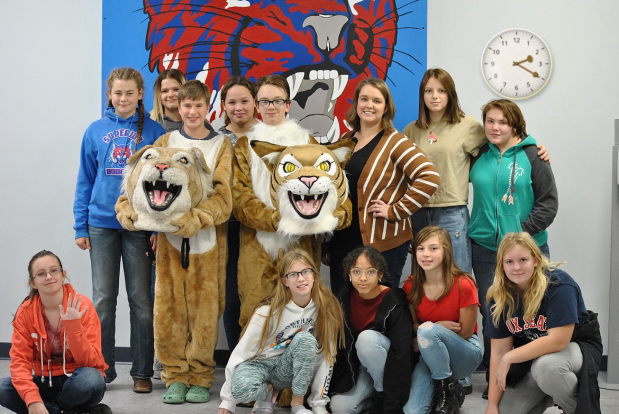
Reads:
2h20
